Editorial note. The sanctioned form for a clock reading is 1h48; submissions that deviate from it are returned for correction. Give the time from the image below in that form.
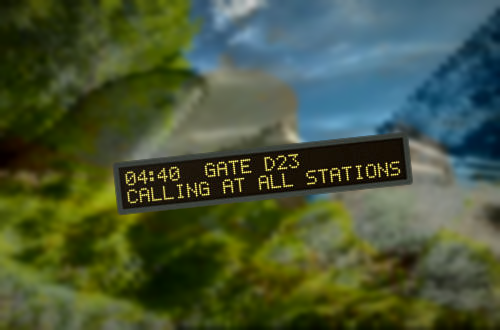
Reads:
4h40
